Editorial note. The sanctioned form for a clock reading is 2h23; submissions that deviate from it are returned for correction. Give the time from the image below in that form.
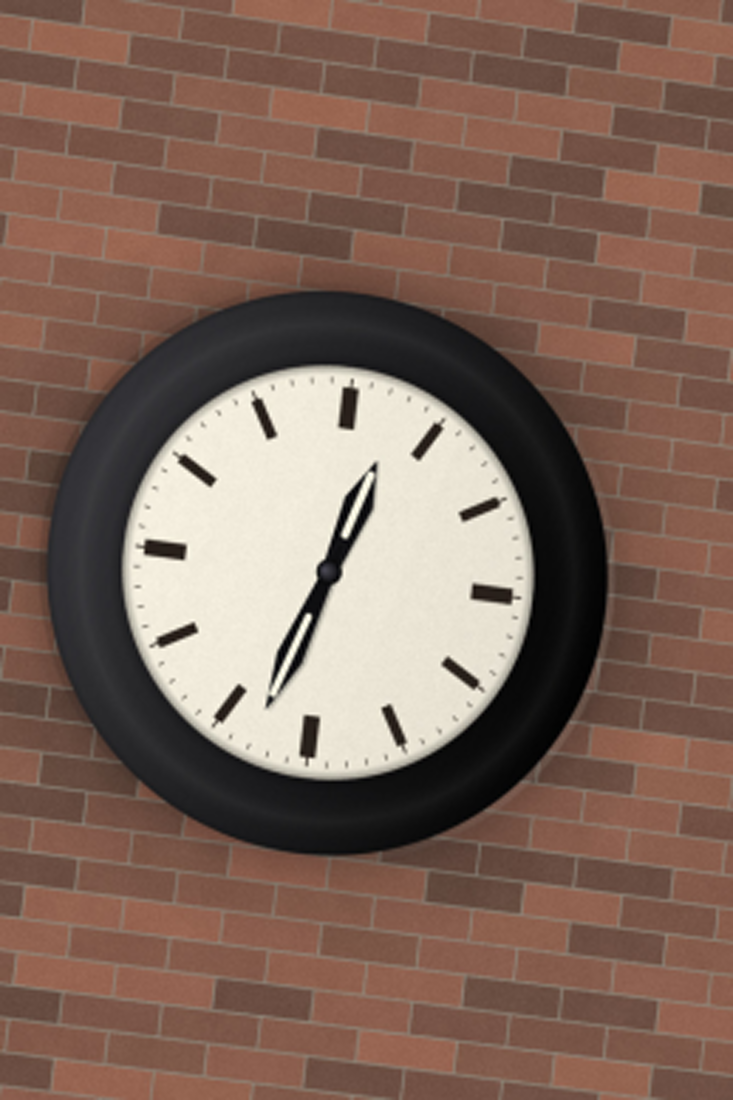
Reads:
12h33
